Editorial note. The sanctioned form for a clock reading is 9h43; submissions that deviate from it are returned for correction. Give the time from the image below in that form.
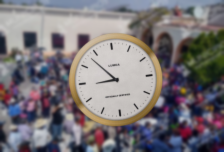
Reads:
8h53
